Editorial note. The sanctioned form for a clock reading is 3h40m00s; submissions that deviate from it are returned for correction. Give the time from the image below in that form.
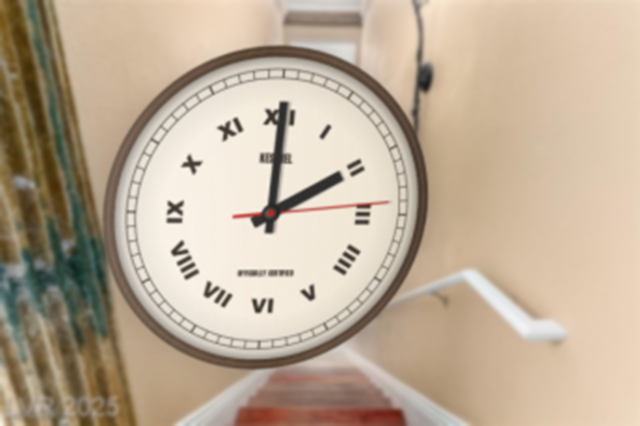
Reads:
2h00m14s
